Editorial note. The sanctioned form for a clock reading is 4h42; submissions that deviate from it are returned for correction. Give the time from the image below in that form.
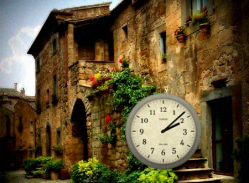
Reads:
2h08
